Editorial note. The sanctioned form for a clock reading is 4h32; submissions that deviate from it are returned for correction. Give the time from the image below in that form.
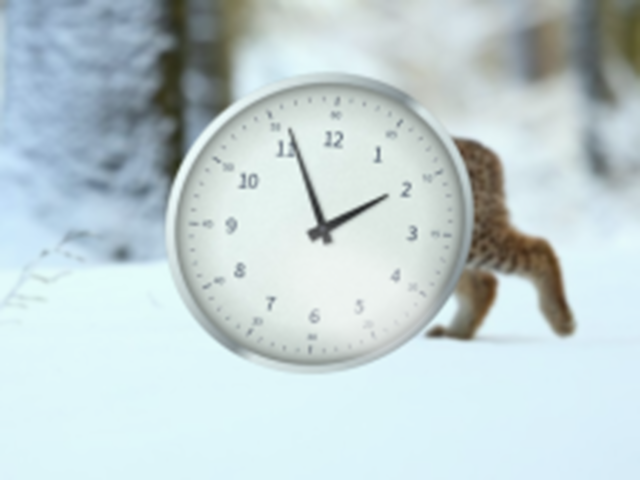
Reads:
1h56
